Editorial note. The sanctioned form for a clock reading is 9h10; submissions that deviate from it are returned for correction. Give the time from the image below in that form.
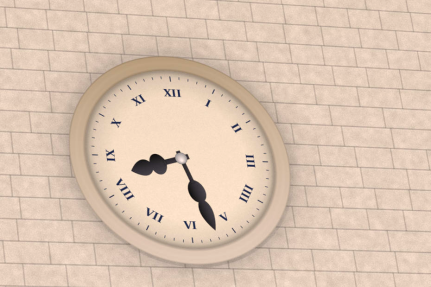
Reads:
8h27
